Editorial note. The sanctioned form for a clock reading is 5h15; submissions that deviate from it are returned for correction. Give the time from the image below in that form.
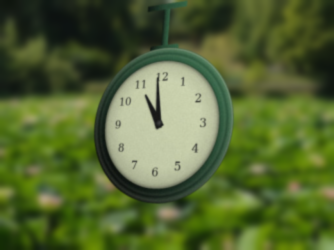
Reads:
10h59
